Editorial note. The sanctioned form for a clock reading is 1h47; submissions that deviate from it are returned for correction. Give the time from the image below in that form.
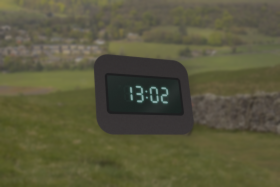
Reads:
13h02
